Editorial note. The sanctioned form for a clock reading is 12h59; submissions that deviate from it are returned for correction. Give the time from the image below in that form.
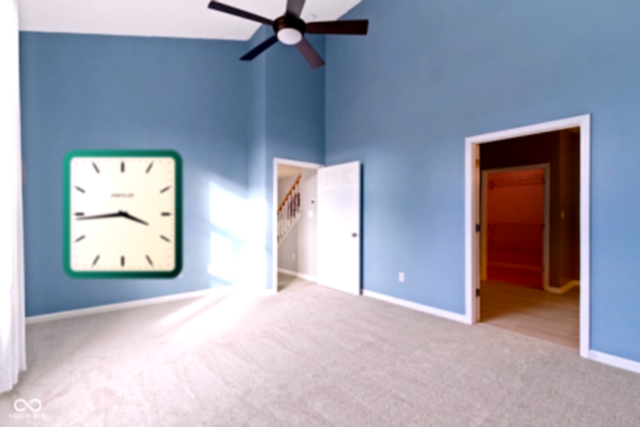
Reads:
3h44
